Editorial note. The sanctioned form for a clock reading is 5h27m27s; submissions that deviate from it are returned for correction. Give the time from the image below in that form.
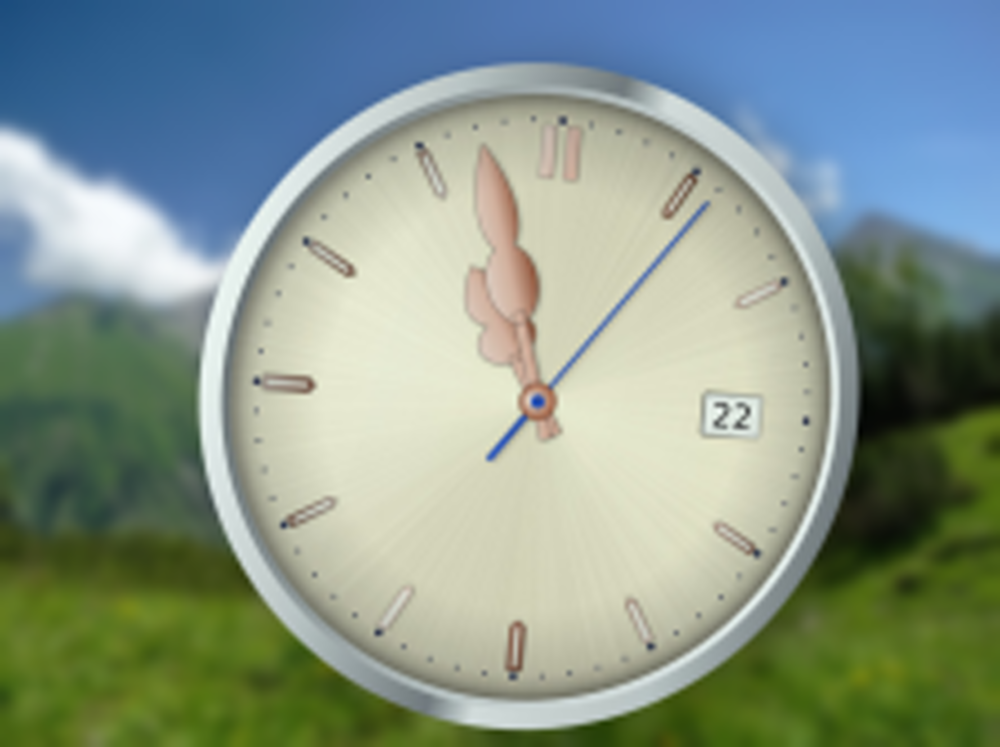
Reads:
10h57m06s
